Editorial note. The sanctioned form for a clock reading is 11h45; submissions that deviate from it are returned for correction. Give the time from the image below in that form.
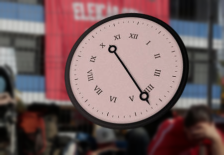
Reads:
10h22
